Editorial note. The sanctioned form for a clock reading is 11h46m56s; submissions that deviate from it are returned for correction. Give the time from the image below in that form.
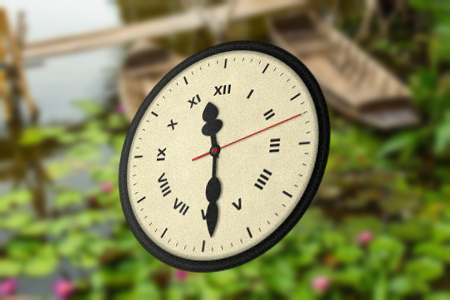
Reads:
11h29m12s
